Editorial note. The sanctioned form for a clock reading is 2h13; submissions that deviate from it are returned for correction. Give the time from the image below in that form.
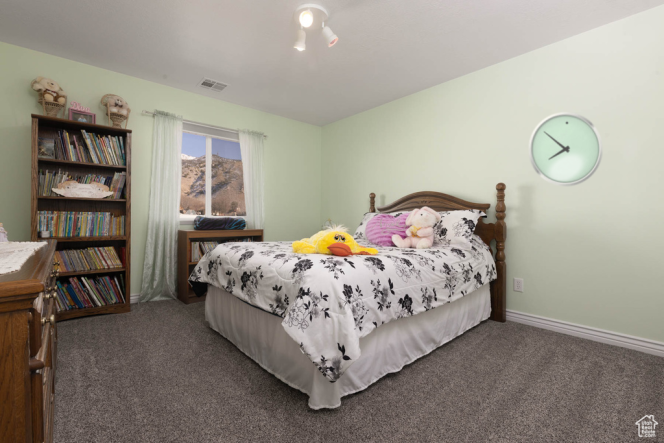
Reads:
7h51
